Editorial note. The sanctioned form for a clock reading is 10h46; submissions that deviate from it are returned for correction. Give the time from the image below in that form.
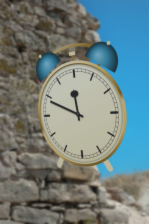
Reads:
11h49
